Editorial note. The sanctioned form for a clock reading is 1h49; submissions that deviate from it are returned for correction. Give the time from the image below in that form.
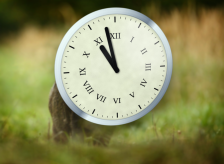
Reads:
10h58
